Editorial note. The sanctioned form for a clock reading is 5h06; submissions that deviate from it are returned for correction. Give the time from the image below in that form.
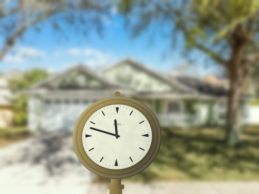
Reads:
11h48
